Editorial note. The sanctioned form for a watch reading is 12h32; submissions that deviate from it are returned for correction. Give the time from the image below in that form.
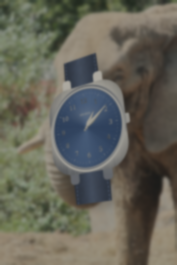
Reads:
1h09
